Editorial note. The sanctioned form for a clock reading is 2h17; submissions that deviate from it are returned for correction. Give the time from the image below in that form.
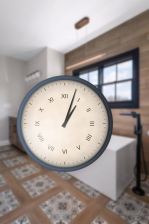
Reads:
1h03
